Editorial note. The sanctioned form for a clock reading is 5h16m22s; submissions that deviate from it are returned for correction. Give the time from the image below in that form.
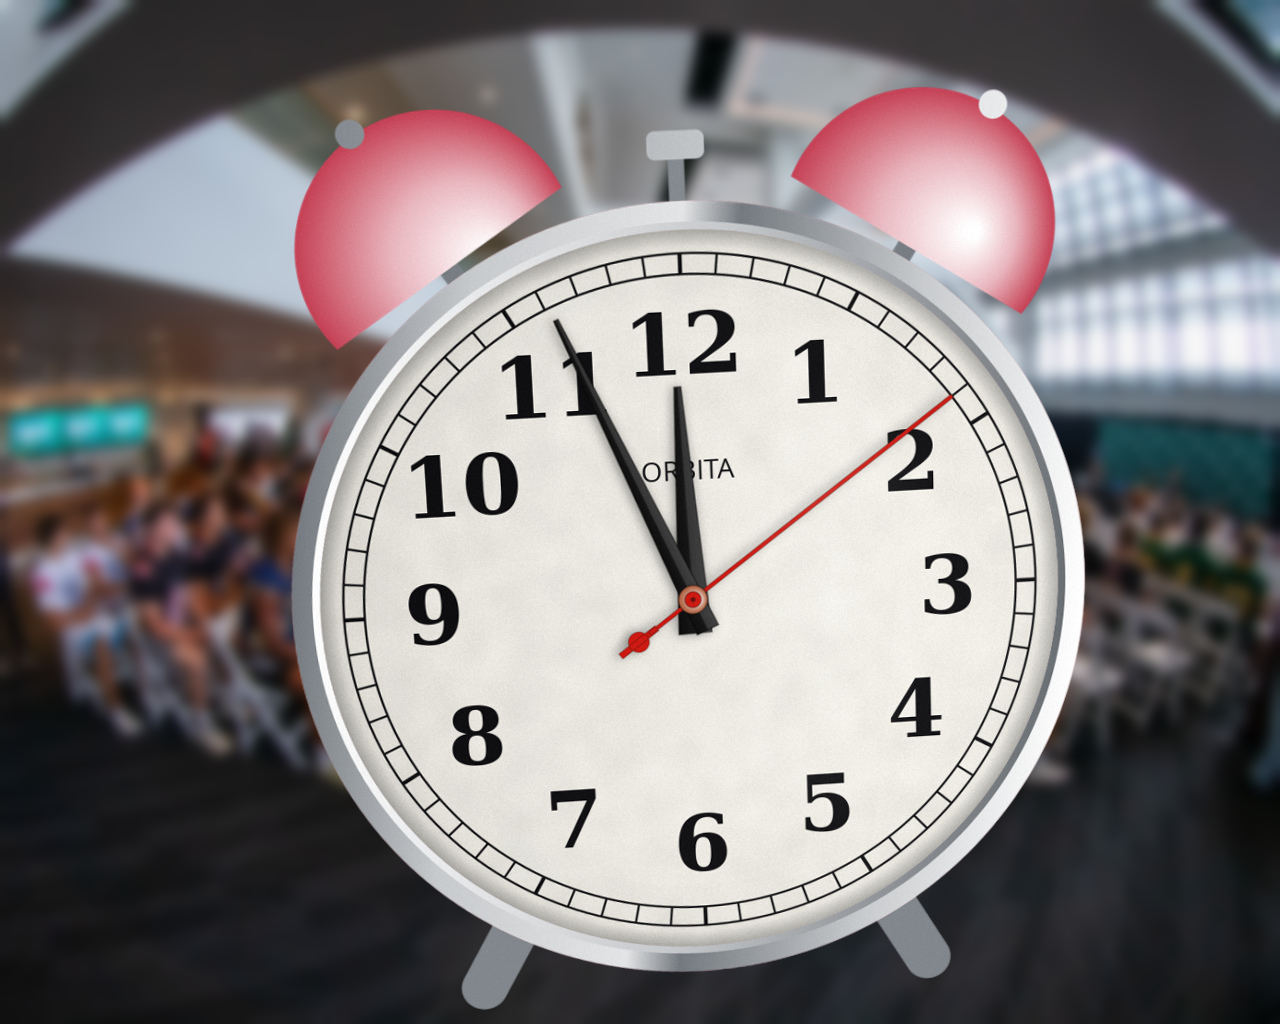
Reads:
11h56m09s
